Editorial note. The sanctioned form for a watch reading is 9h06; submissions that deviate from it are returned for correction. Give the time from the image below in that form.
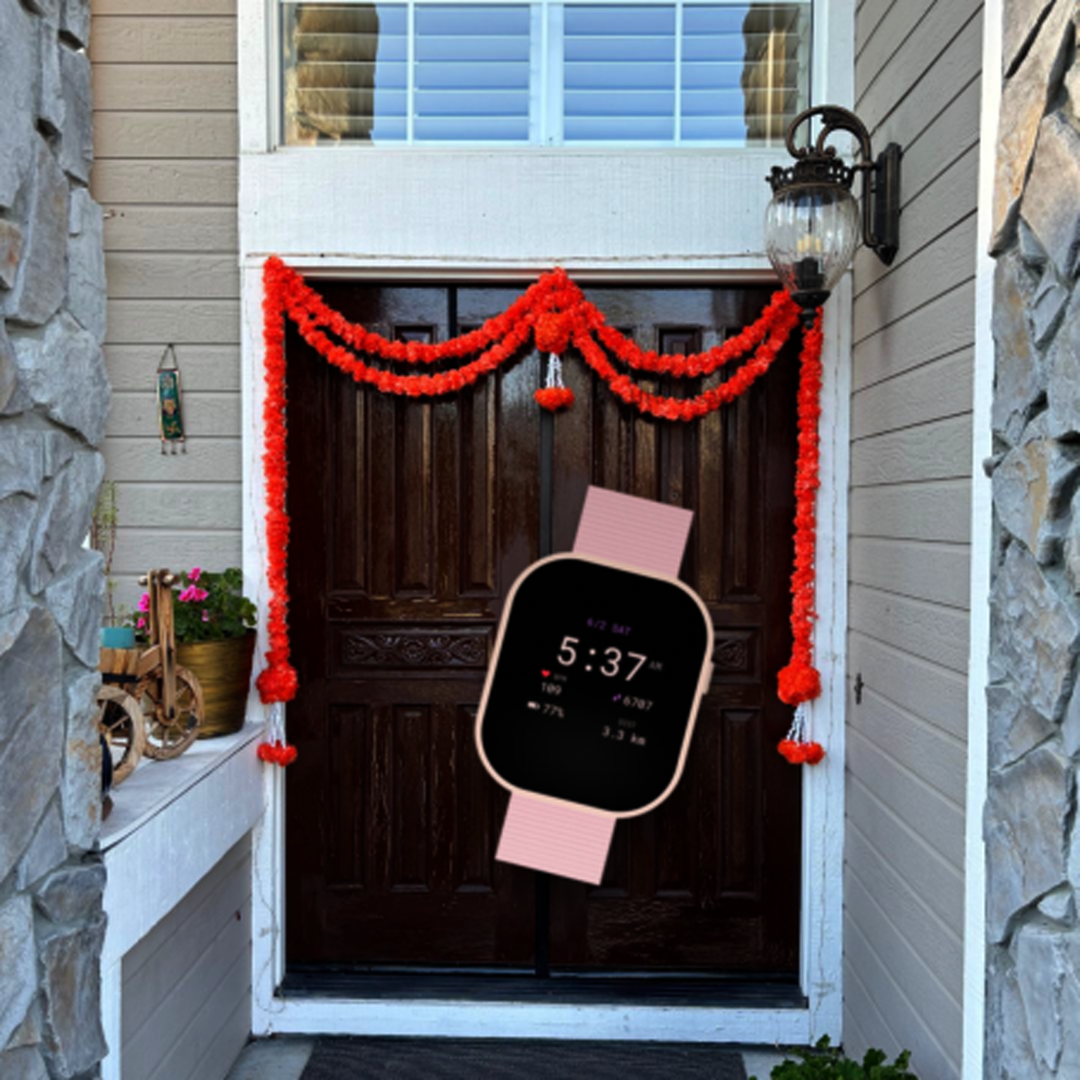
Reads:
5h37
